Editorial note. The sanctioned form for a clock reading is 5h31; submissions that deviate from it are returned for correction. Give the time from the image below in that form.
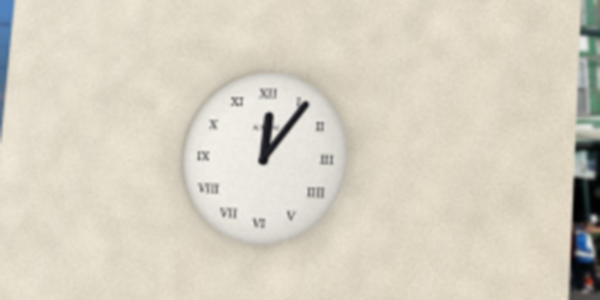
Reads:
12h06
